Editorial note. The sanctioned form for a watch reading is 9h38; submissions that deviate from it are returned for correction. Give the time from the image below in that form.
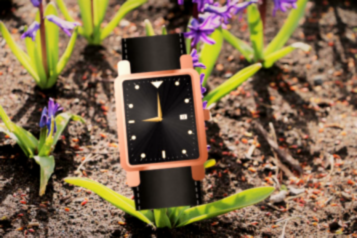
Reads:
9h00
